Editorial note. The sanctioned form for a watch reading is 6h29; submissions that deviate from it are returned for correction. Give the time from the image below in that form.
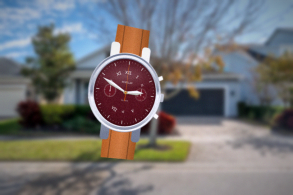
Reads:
2h49
